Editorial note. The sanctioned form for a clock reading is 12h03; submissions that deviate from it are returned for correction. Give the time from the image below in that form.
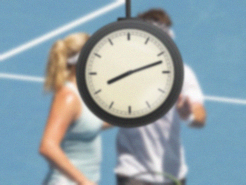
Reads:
8h12
